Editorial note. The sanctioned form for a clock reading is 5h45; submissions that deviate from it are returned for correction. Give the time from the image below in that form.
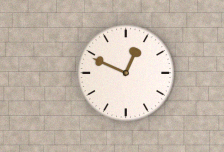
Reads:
12h49
